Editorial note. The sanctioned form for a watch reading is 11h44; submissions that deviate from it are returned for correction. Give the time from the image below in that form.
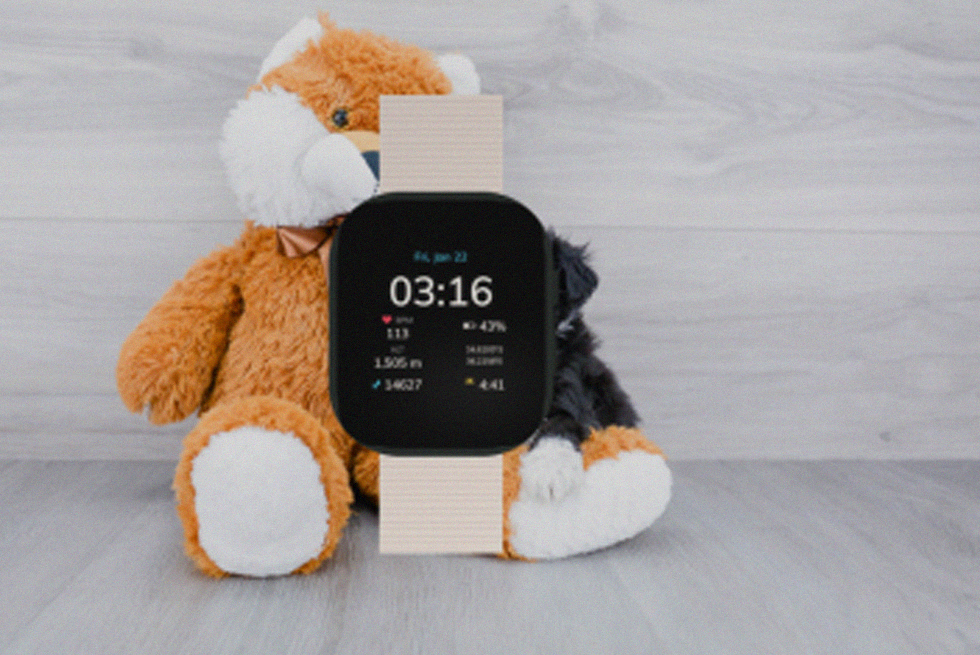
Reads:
3h16
